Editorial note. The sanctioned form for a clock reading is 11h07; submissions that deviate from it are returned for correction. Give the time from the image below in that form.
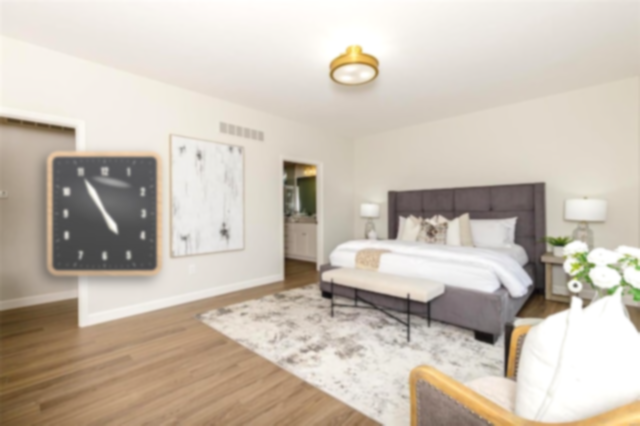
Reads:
4h55
